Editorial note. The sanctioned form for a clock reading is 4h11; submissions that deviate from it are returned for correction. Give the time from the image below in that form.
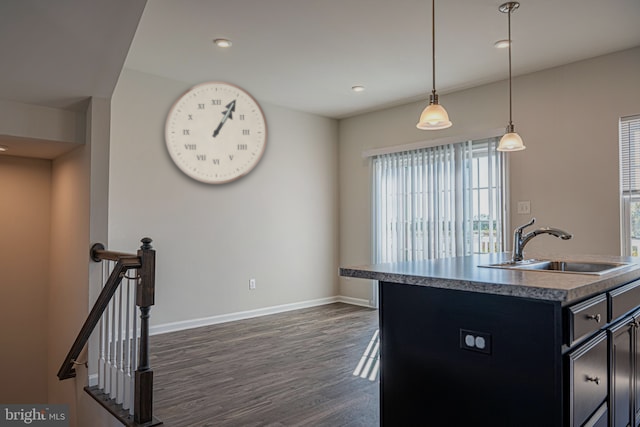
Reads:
1h05
